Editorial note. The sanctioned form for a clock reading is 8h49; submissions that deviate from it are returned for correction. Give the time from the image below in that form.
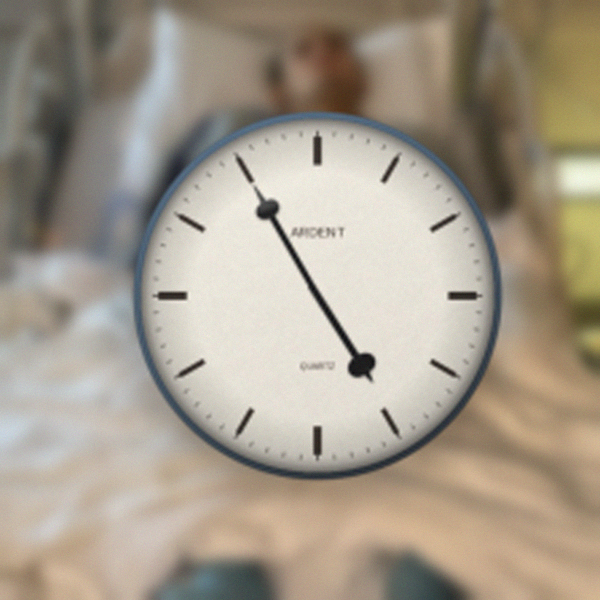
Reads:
4h55
